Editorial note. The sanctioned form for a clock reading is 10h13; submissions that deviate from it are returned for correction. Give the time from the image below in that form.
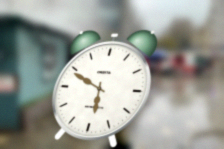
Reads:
5h49
